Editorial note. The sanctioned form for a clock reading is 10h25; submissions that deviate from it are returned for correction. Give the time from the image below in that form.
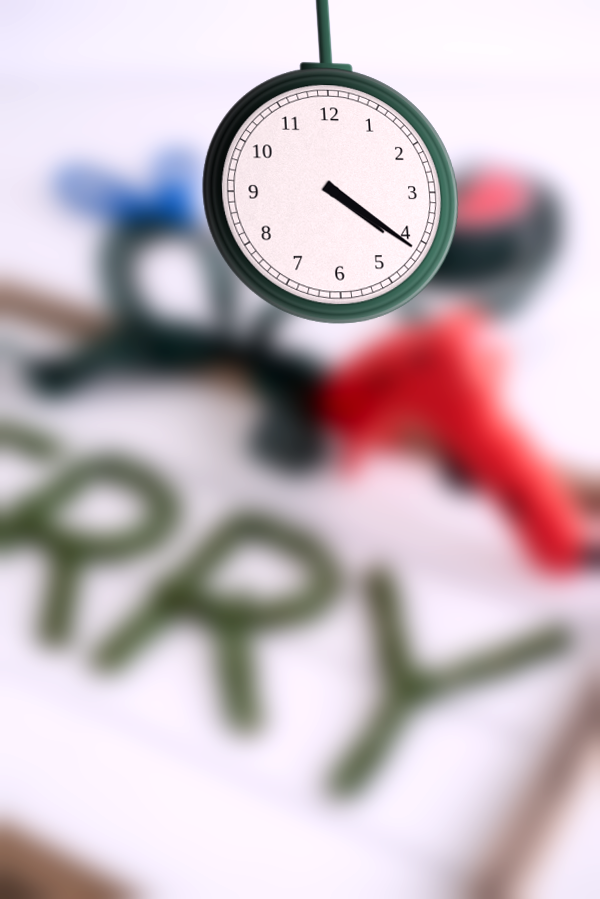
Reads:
4h21
